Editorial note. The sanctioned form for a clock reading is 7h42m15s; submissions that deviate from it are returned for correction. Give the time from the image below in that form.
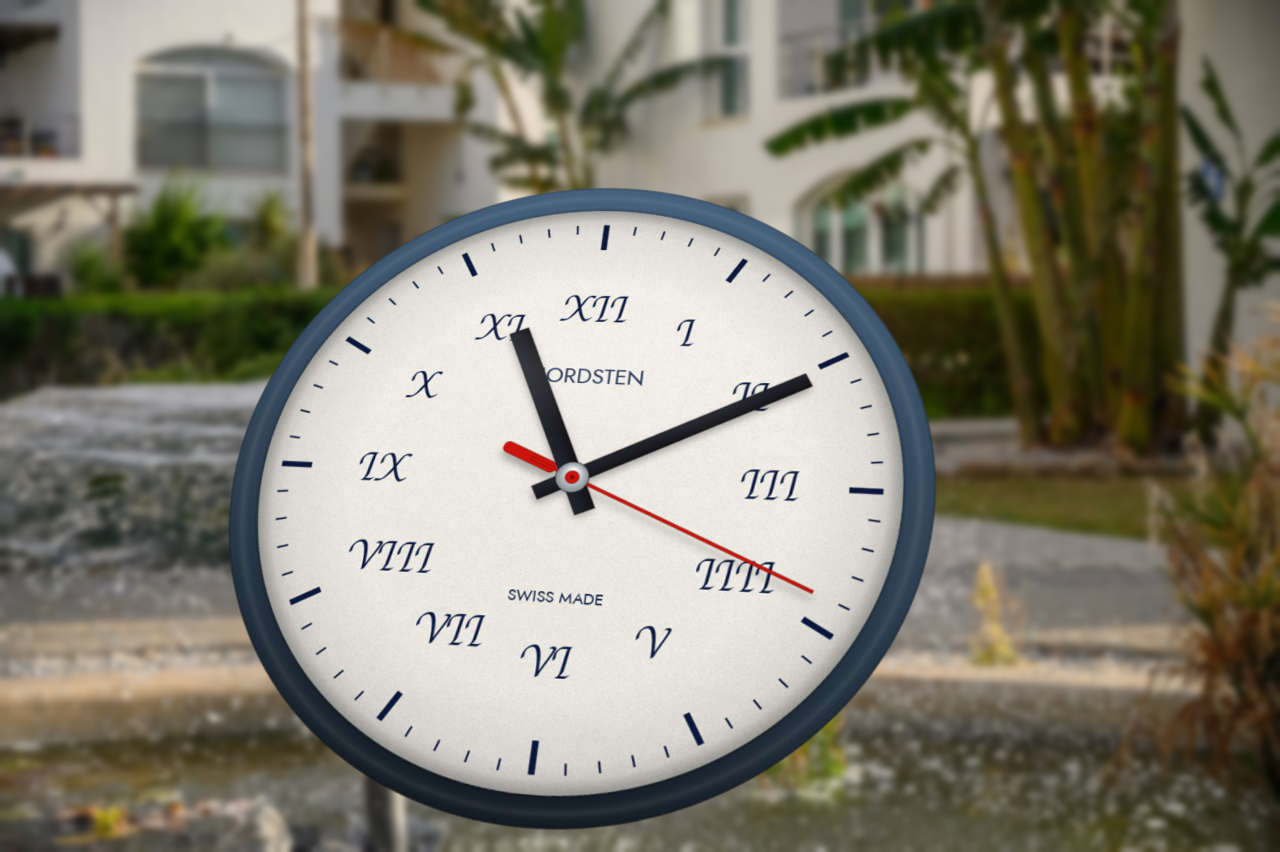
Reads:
11h10m19s
